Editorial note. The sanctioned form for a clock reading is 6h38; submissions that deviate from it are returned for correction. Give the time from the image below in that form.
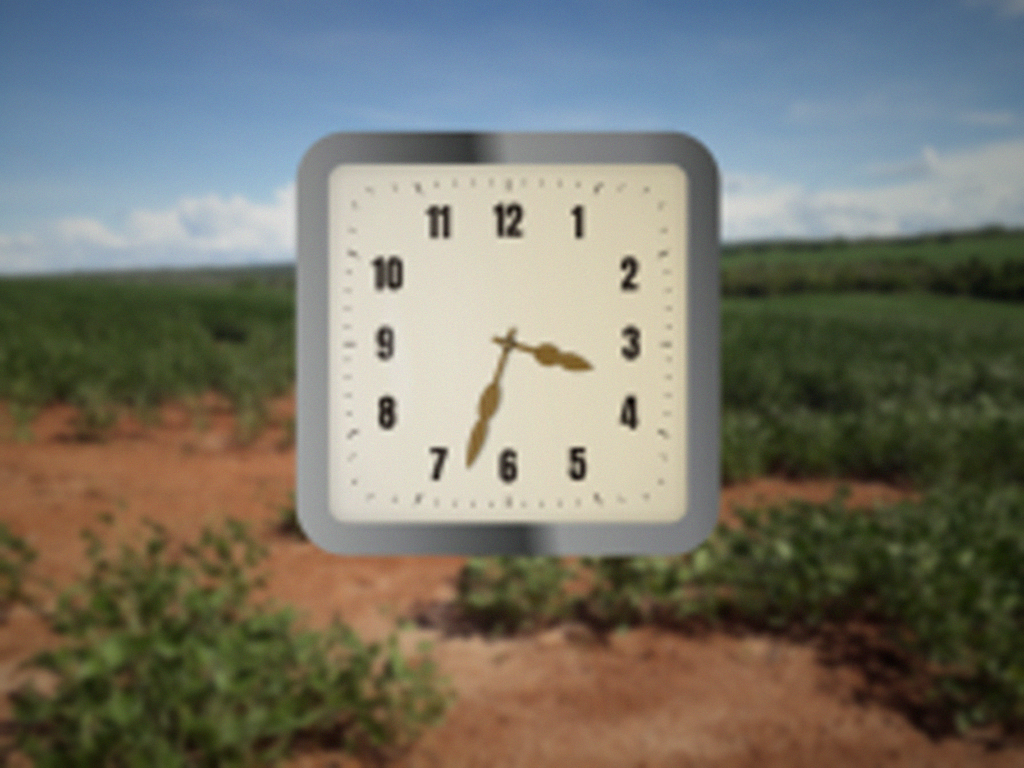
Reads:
3h33
